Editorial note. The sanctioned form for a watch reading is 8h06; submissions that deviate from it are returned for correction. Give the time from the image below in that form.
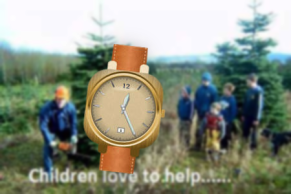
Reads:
12h25
